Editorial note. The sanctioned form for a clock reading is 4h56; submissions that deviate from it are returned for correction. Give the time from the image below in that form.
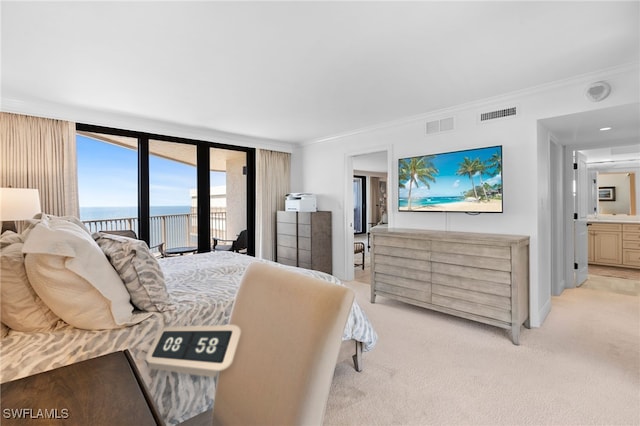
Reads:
8h58
